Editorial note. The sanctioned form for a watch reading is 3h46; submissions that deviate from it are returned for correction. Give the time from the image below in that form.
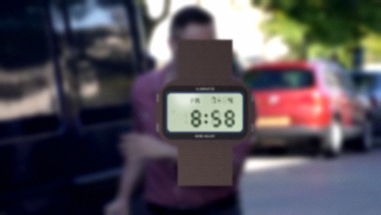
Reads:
8h58
